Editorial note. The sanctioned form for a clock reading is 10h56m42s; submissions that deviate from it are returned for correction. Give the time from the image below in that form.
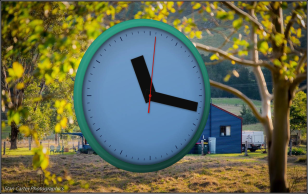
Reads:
11h17m01s
